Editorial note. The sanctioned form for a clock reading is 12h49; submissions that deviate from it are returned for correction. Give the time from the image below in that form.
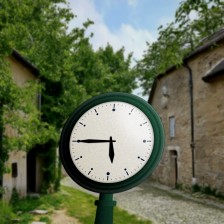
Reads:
5h45
